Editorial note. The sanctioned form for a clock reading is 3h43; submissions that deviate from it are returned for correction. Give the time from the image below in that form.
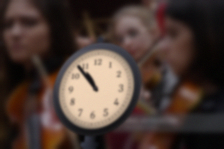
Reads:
10h53
